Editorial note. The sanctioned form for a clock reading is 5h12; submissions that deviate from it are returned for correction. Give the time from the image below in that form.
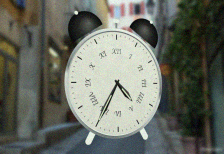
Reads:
4h35
